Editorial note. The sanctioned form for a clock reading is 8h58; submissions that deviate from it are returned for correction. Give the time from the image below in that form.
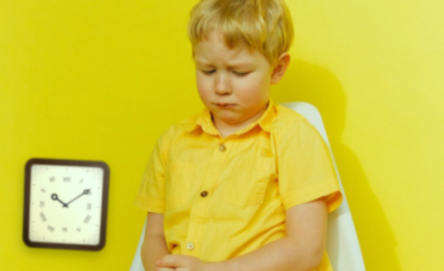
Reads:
10h09
